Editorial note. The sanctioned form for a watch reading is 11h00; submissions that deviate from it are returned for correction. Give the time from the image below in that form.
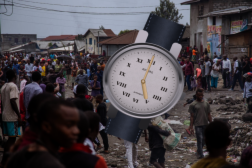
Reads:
5h00
